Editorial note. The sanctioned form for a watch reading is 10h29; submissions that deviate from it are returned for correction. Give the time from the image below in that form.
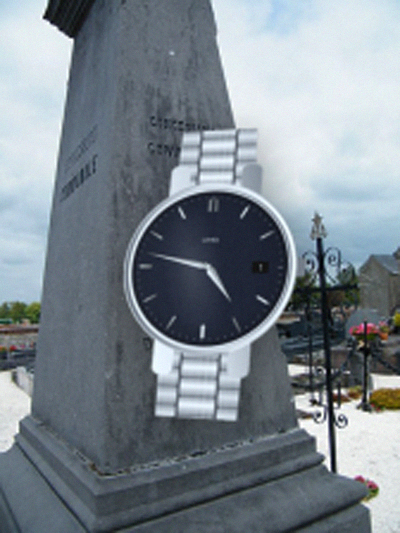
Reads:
4h47
